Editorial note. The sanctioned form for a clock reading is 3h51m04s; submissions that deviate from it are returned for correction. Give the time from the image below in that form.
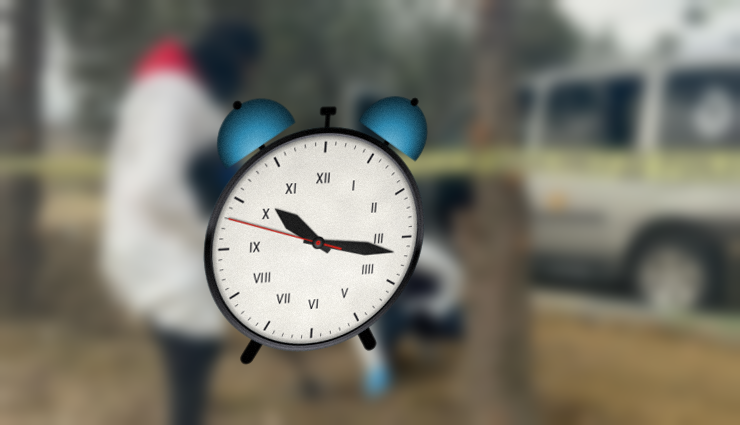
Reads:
10h16m48s
